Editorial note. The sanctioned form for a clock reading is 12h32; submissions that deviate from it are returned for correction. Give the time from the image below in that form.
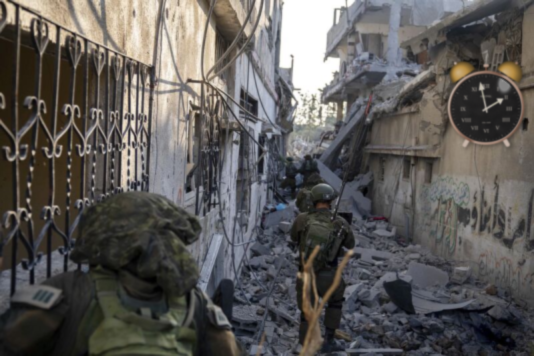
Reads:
1h58
